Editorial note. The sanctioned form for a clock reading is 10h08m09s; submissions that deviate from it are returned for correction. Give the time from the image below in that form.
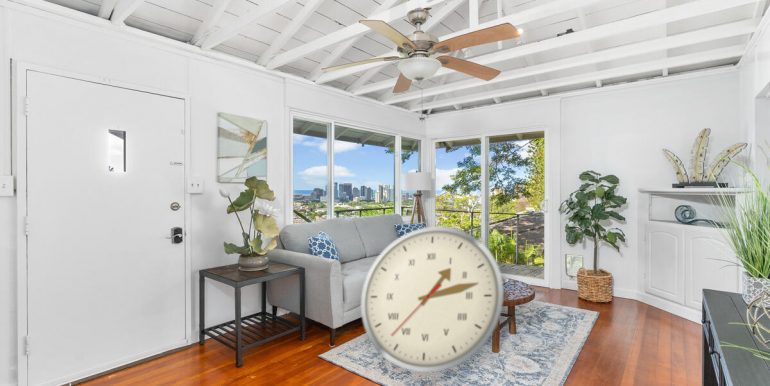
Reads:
1h12m37s
